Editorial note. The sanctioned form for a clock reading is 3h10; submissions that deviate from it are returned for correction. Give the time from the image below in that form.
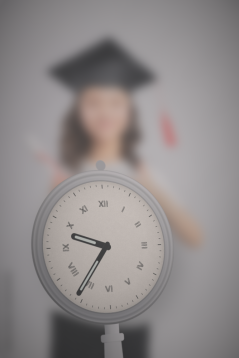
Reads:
9h36
